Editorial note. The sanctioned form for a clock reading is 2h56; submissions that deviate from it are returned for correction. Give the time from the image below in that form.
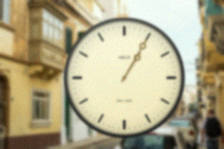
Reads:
1h05
